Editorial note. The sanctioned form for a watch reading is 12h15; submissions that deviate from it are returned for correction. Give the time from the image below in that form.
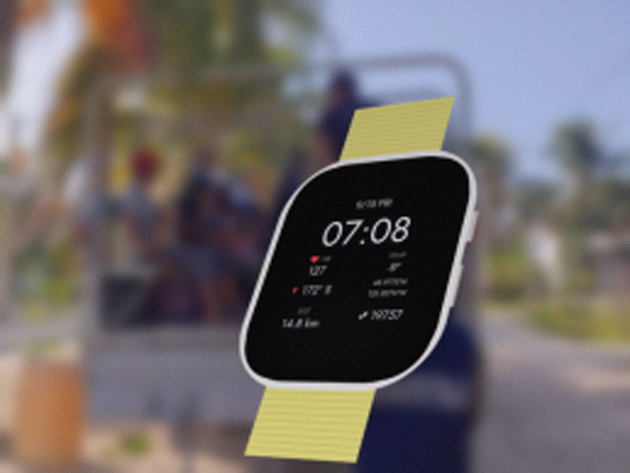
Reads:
7h08
